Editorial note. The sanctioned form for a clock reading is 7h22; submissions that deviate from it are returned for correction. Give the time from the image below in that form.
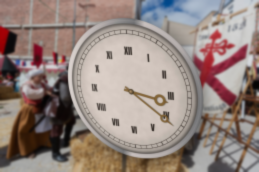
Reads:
3h21
